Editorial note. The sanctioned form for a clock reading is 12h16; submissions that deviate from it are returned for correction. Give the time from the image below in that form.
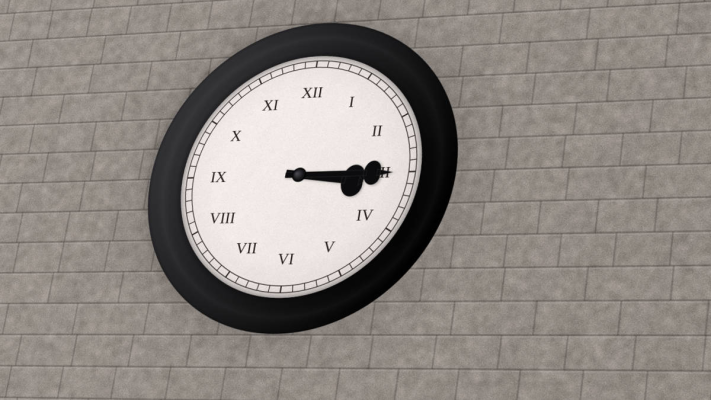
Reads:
3h15
